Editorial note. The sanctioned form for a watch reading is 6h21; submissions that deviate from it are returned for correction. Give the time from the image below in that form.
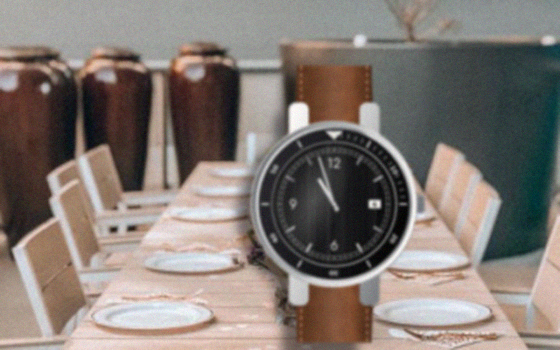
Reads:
10h57
